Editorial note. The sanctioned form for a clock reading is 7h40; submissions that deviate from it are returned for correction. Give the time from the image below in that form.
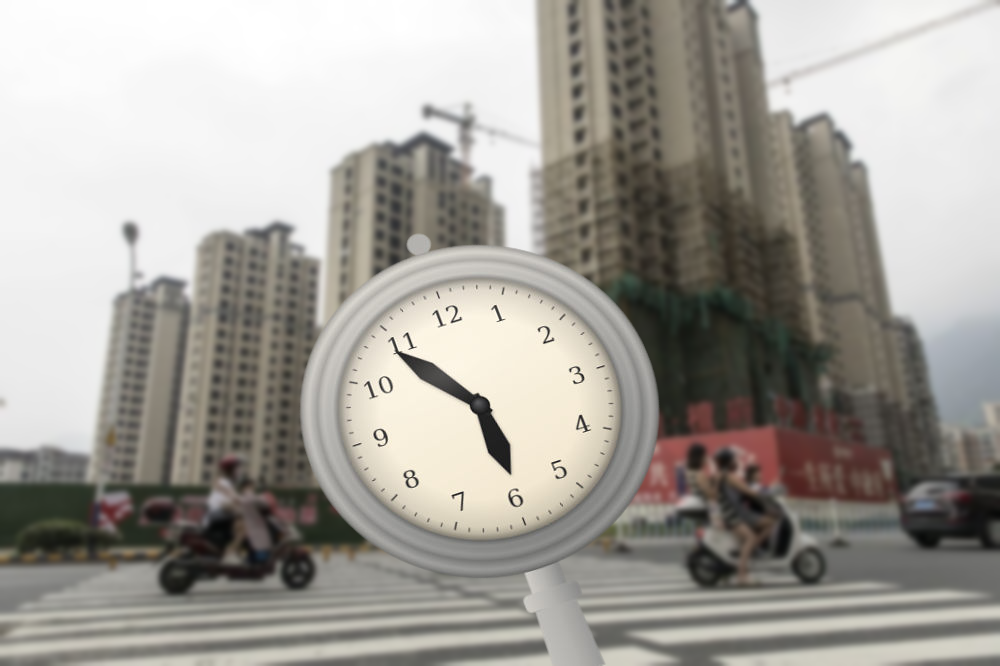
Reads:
5h54
